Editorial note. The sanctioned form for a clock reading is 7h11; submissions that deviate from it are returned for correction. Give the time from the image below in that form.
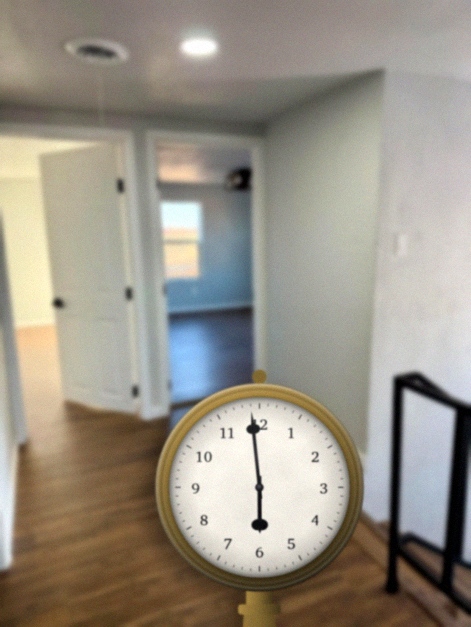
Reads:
5h59
